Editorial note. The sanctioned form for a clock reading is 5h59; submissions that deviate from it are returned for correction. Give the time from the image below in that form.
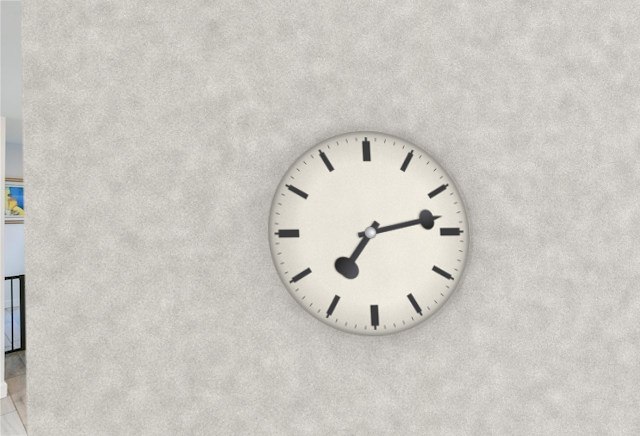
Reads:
7h13
